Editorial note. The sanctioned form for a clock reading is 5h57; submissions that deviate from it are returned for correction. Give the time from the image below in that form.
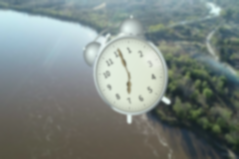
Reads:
7h01
